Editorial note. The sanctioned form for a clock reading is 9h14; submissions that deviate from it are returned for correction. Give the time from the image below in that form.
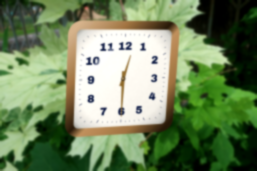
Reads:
12h30
